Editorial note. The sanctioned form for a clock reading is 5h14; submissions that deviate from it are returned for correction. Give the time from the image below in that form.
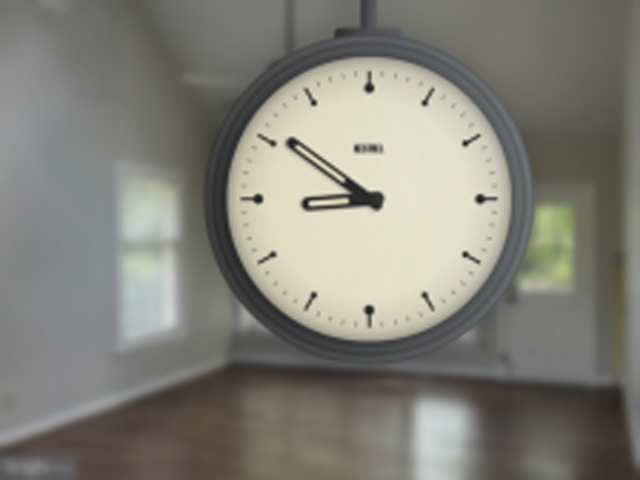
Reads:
8h51
